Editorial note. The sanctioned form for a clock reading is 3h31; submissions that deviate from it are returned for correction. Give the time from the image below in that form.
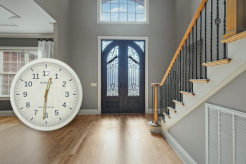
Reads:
12h31
